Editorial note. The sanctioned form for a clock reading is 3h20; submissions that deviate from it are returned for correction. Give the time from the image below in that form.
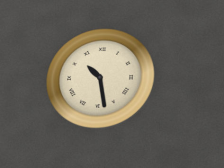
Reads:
10h28
